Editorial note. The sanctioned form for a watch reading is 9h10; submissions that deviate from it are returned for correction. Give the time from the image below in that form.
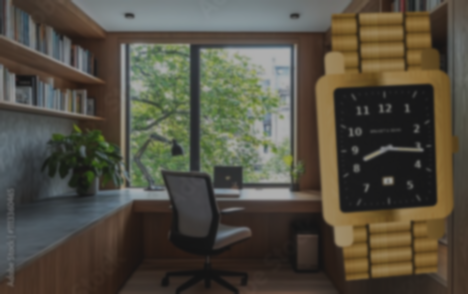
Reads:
8h16
